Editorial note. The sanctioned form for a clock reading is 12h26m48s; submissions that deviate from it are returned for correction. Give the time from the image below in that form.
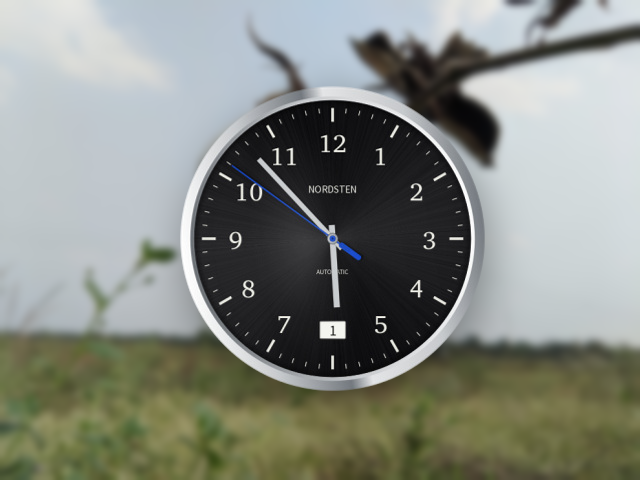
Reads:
5h52m51s
